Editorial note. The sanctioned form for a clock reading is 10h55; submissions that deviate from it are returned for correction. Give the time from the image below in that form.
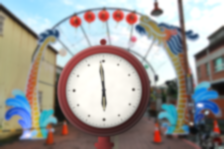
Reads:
5h59
